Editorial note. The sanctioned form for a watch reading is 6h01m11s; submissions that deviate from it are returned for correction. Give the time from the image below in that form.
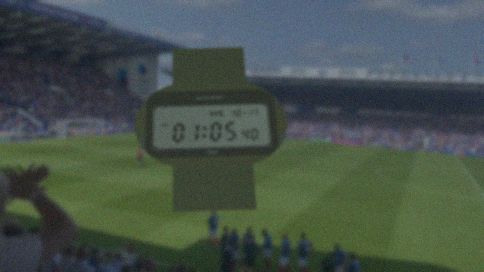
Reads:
1h05m40s
